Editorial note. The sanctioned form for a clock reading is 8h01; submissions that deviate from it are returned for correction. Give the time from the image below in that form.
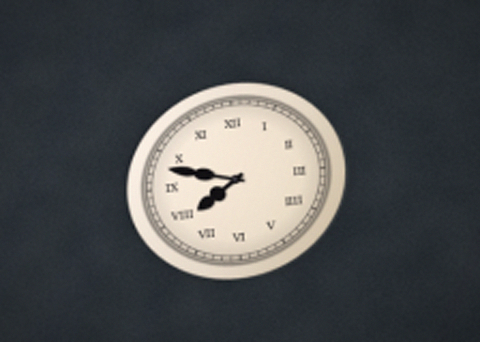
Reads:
7h48
